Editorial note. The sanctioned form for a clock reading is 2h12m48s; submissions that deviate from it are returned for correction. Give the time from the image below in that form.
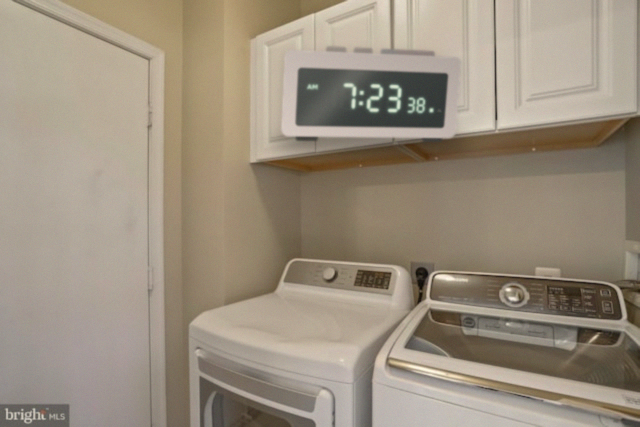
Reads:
7h23m38s
